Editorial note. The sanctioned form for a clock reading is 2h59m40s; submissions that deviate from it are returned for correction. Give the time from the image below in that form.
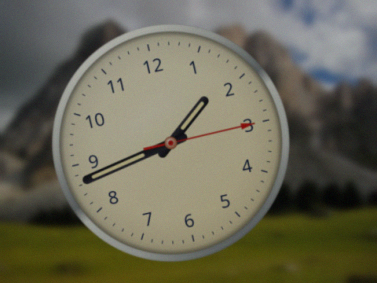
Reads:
1h43m15s
